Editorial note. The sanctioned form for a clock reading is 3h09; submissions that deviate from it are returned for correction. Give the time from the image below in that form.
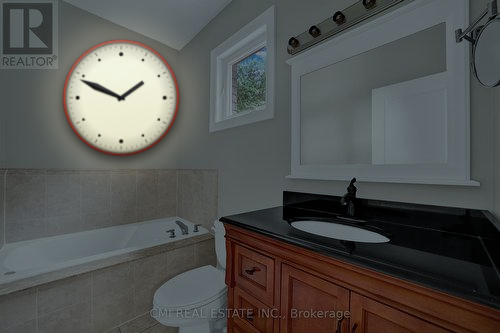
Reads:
1h49
